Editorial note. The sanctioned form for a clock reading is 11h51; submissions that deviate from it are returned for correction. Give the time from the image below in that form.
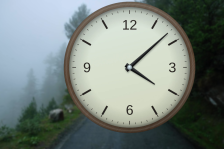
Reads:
4h08
